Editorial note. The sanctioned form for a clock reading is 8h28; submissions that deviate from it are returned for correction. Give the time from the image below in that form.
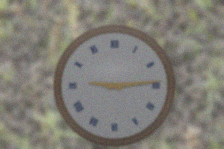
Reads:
9h14
